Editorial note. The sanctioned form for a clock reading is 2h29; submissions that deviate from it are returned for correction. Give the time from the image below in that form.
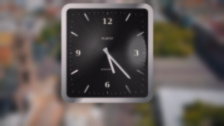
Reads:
5h23
